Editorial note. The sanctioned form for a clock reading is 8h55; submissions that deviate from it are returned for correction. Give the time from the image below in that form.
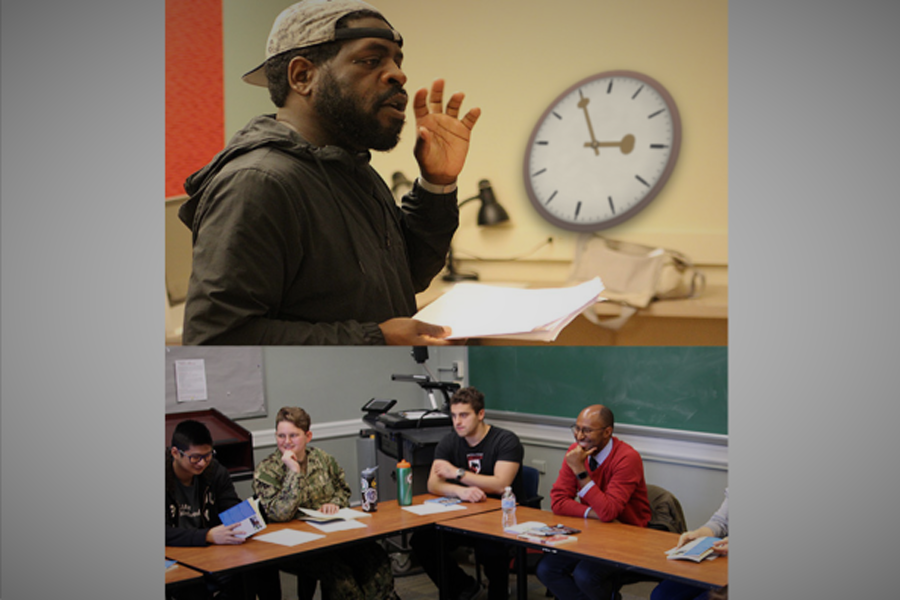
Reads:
2h55
